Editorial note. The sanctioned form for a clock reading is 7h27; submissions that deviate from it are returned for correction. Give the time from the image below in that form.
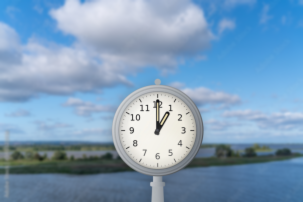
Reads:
1h00
